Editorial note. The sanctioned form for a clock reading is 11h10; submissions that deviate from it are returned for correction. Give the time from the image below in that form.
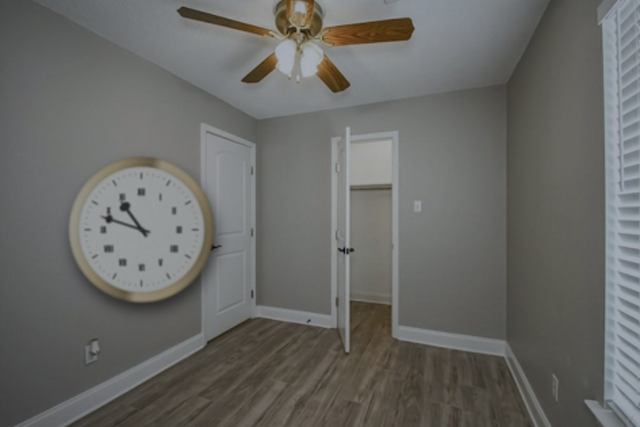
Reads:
10h48
